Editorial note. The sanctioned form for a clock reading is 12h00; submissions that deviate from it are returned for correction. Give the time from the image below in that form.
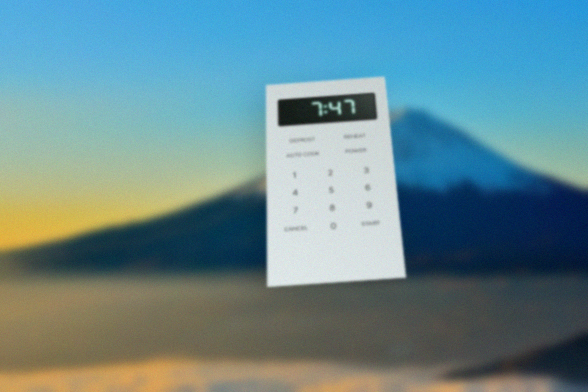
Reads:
7h47
